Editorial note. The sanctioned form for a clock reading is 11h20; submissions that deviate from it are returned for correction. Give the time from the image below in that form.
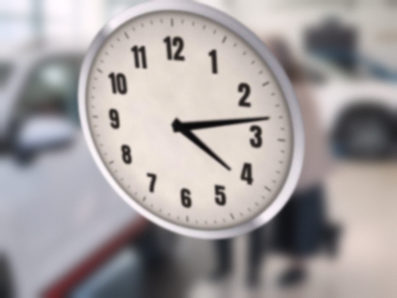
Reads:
4h13
